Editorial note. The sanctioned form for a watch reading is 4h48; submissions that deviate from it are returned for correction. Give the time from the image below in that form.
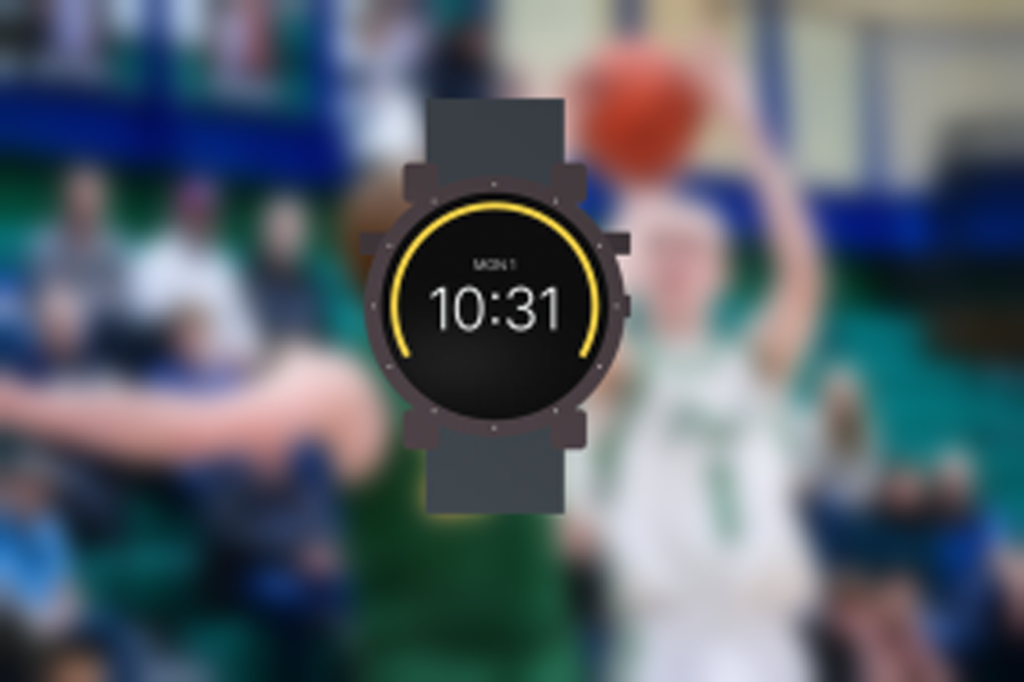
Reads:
10h31
